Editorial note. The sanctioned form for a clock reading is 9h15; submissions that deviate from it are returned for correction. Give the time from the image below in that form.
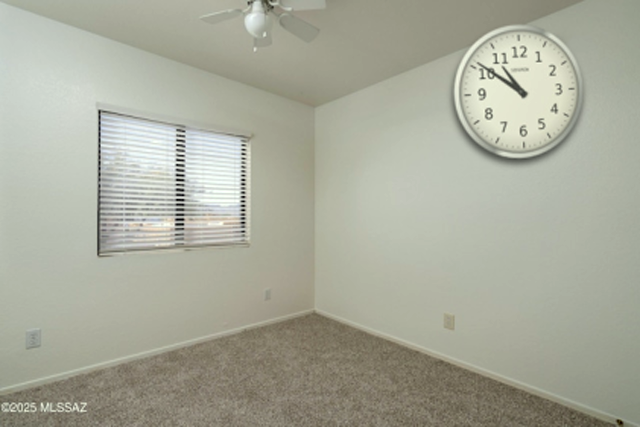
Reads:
10h51
